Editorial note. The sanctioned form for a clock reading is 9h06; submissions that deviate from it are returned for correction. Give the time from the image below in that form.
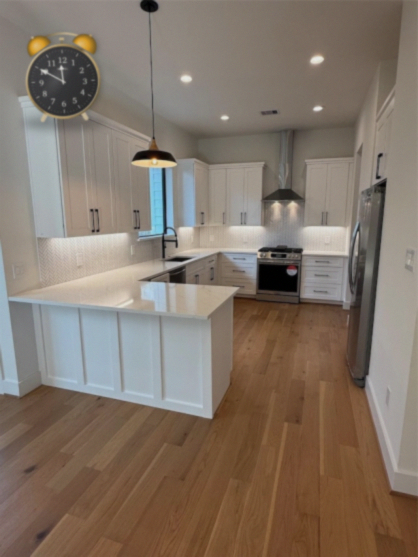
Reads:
11h50
